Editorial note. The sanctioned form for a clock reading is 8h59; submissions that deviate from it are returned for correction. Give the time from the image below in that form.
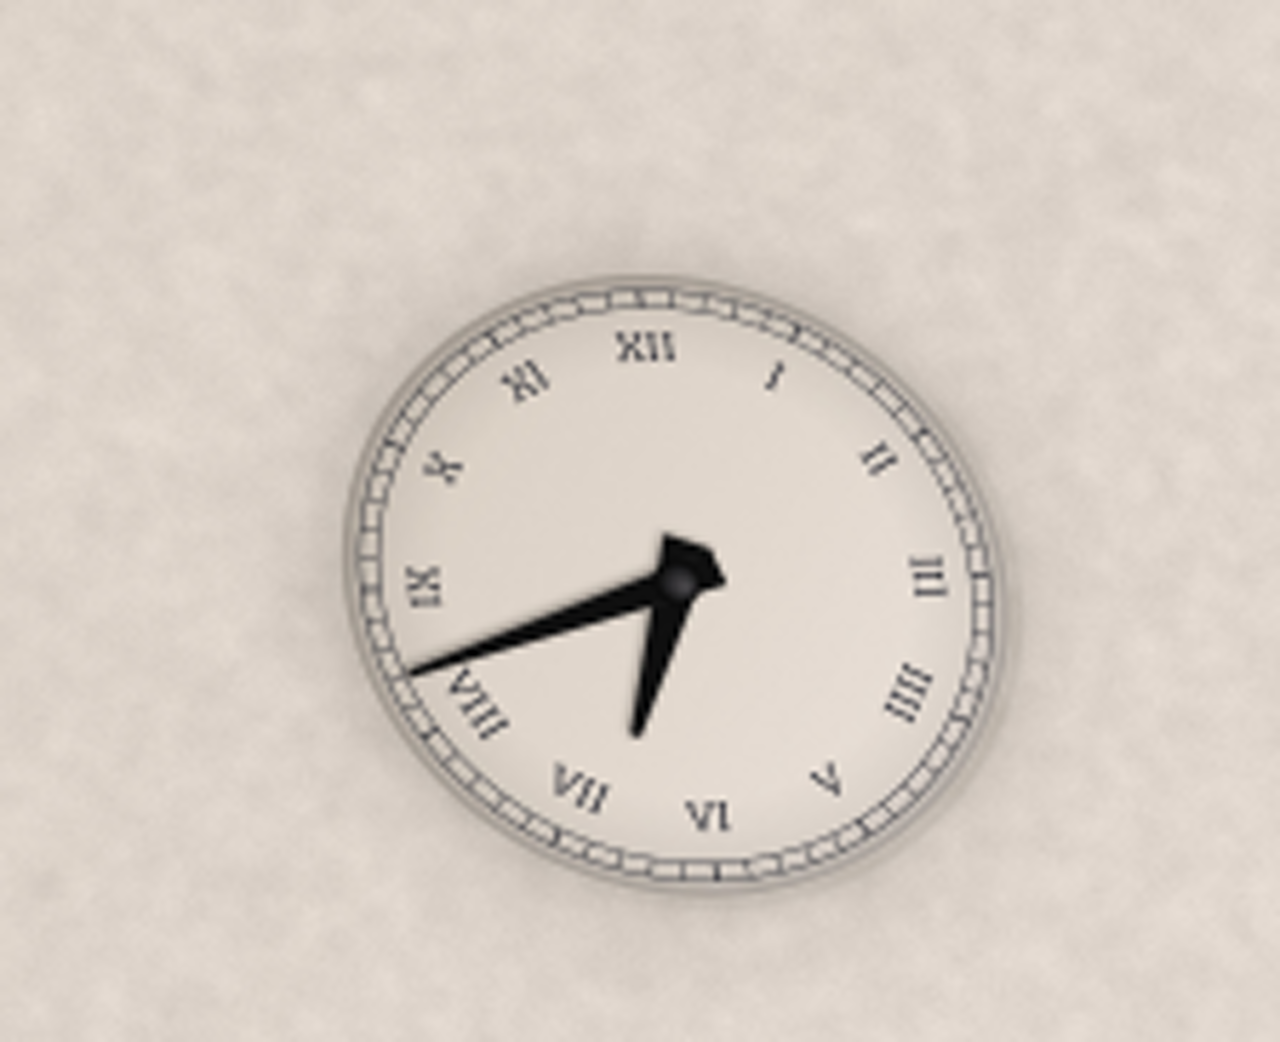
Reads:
6h42
